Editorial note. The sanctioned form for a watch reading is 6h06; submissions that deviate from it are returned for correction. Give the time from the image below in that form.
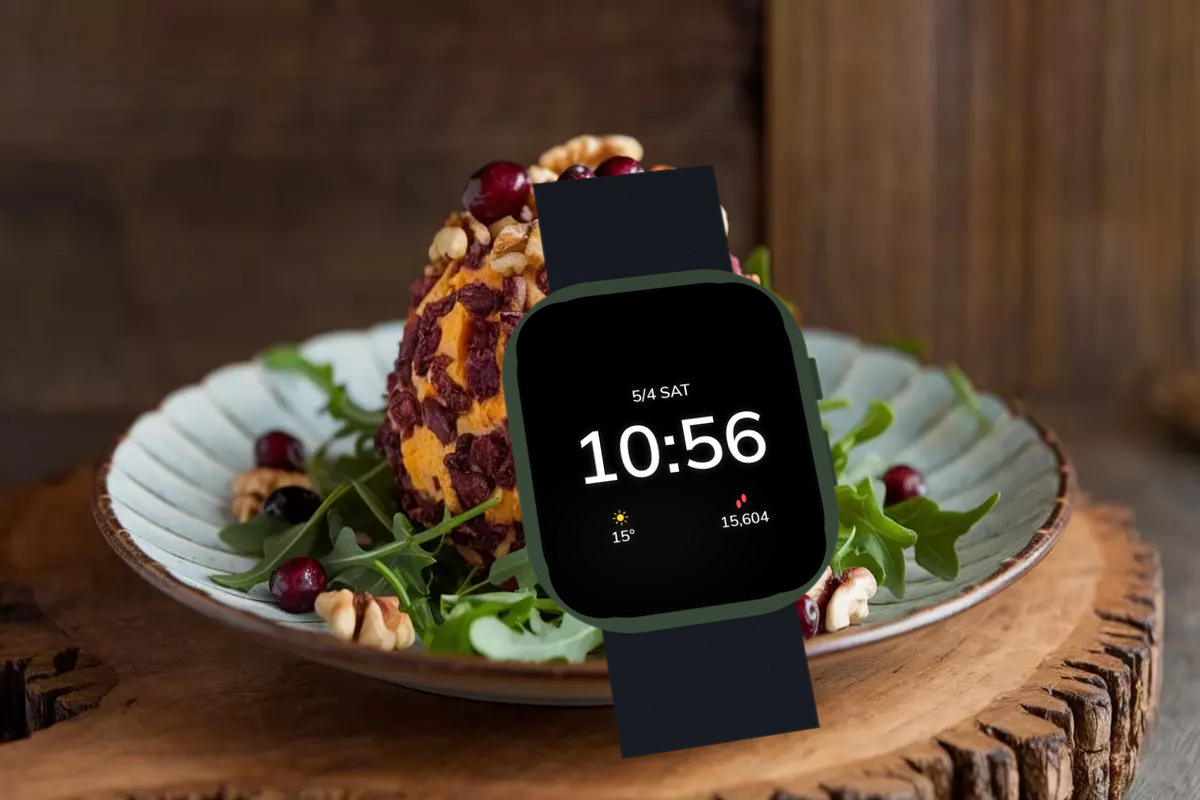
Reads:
10h56
